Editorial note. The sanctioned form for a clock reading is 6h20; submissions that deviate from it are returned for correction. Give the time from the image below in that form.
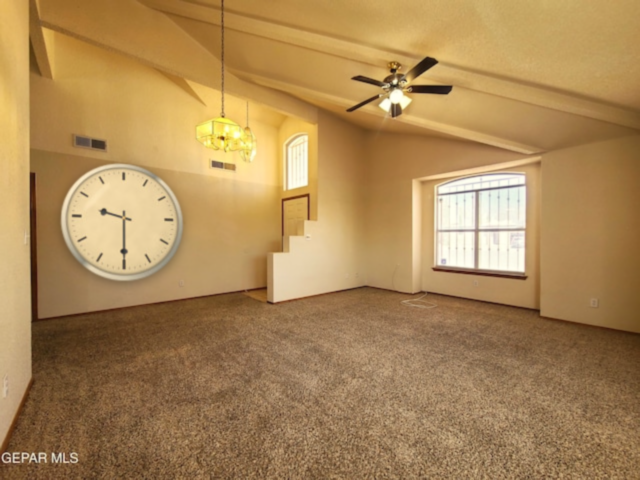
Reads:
9h30
